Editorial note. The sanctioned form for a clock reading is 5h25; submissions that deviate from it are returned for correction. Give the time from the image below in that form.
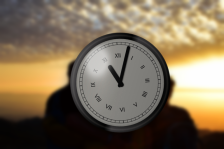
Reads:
11h03
